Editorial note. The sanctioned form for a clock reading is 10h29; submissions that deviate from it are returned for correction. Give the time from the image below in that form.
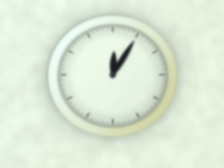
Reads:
12h05
